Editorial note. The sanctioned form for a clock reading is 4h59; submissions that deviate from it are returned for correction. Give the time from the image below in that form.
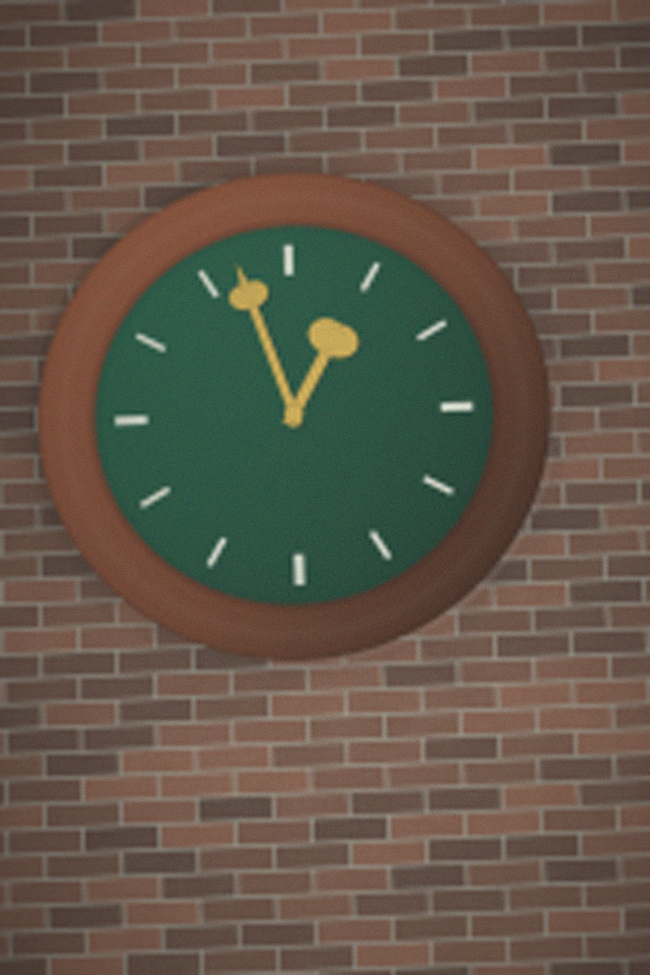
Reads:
12h57
